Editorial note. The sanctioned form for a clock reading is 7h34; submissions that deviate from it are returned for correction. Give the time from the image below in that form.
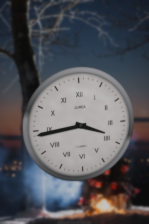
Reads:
3h44
